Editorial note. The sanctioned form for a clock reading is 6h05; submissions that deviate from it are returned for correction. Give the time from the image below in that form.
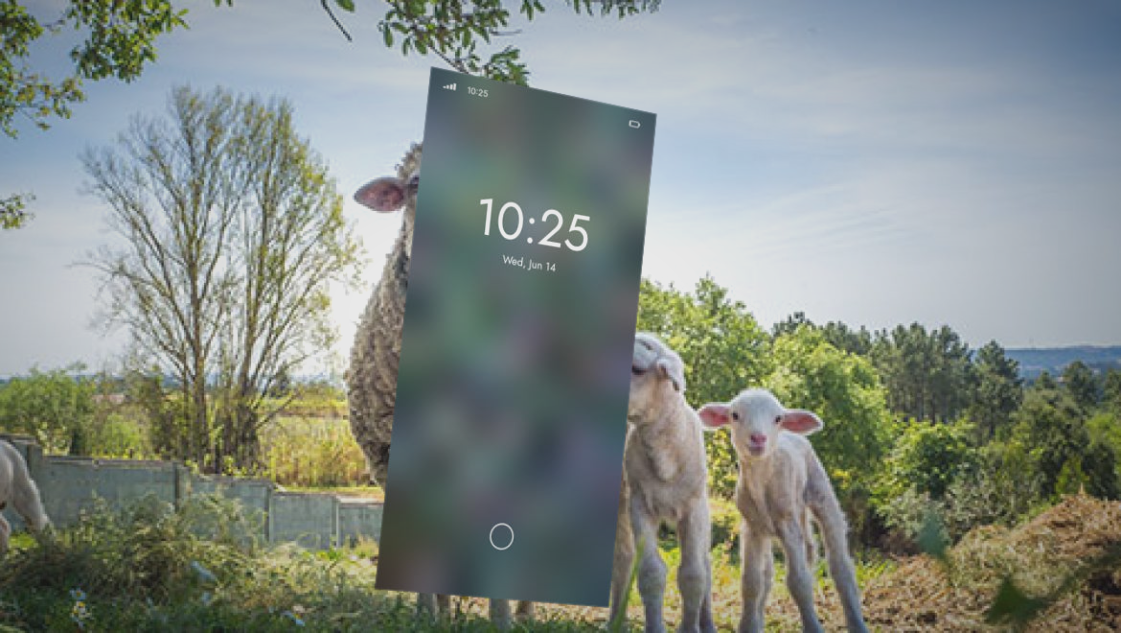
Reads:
10h25
